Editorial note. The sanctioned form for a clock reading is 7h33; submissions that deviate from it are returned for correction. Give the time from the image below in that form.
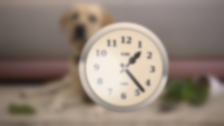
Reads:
1h23
